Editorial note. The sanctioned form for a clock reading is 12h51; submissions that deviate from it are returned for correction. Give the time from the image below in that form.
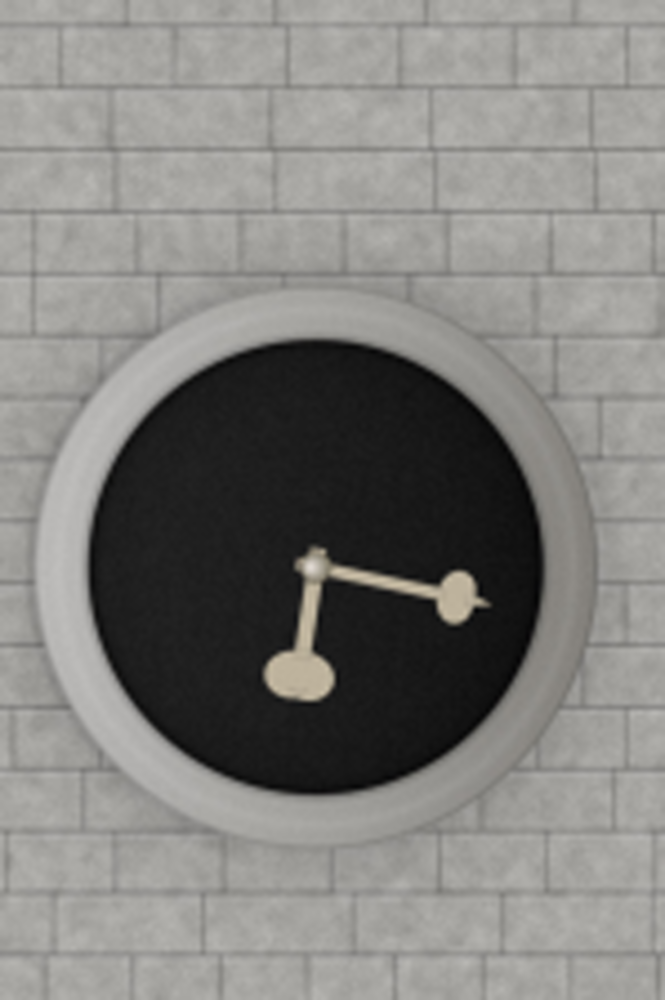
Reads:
6h17
